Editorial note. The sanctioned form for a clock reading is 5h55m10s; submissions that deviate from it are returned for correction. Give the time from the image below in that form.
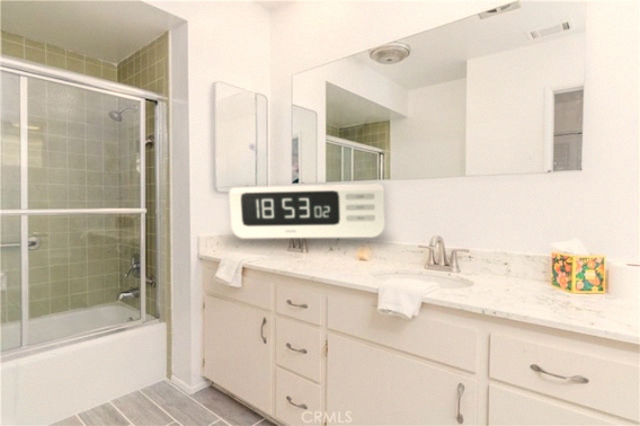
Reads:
18h53m02s
